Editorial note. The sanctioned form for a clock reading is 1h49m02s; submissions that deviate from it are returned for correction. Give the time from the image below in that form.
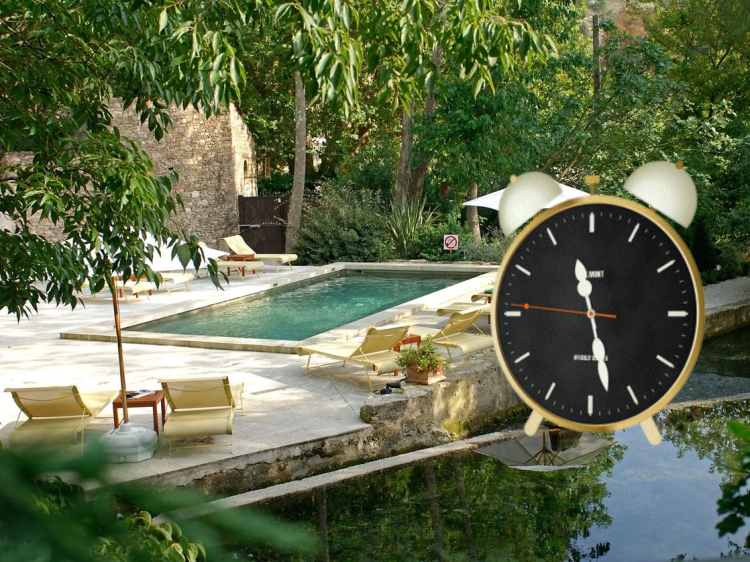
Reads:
11h27m46s
